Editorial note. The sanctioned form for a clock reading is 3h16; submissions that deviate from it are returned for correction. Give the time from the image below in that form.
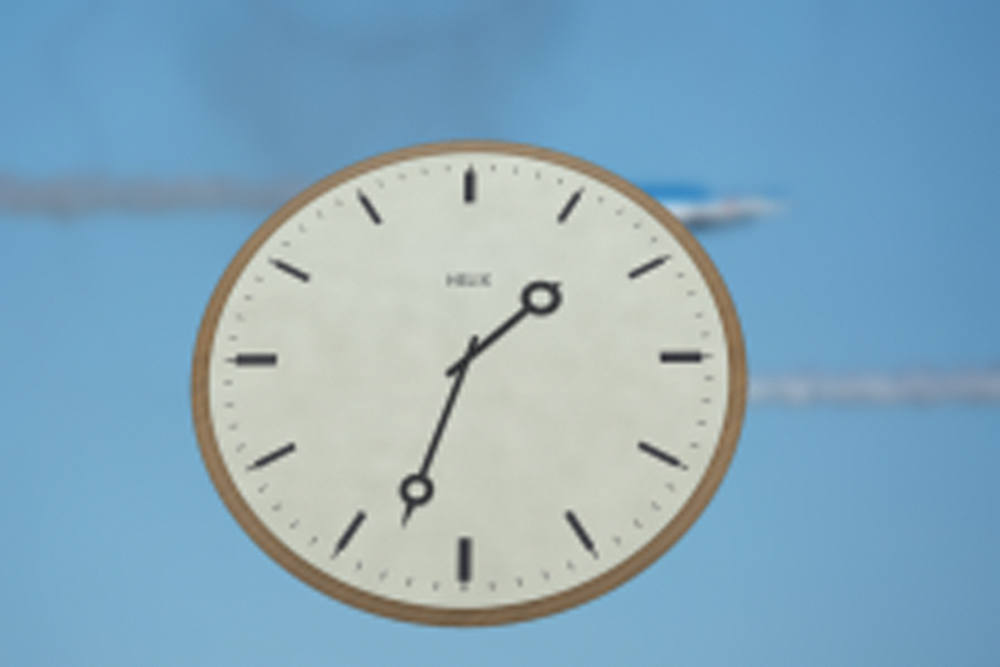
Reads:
1h33
